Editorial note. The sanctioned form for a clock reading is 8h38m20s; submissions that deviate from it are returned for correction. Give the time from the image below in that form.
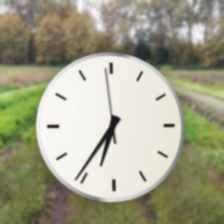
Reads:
6h35m59s
